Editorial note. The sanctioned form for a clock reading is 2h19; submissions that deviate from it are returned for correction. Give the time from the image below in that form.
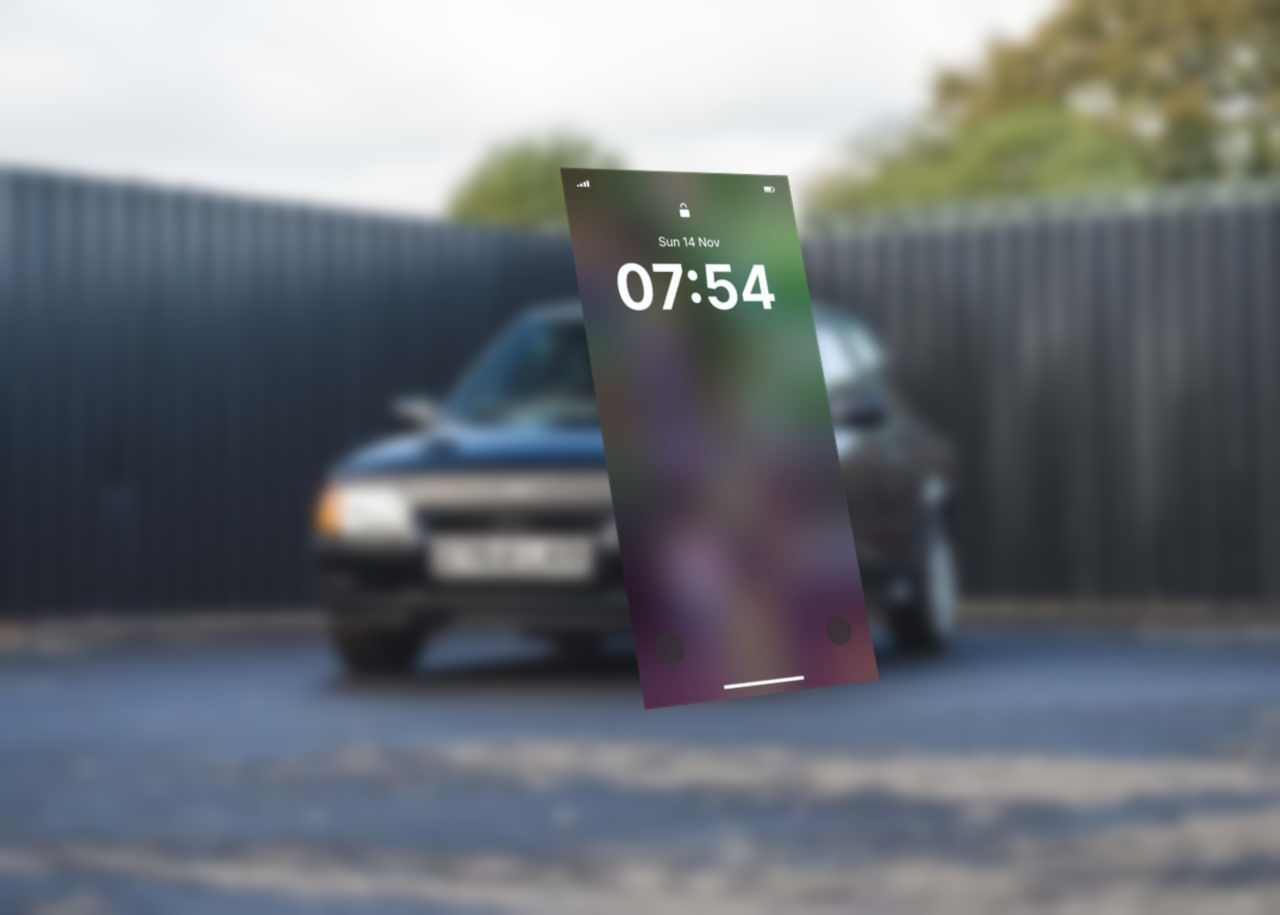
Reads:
7h54
